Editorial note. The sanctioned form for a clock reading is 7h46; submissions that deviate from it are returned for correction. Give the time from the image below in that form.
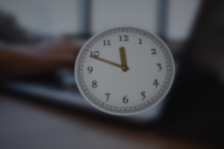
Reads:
11h49
